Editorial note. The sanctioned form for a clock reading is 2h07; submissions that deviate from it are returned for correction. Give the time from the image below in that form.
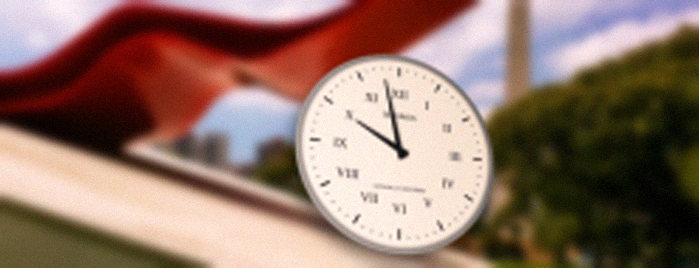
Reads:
9h58
